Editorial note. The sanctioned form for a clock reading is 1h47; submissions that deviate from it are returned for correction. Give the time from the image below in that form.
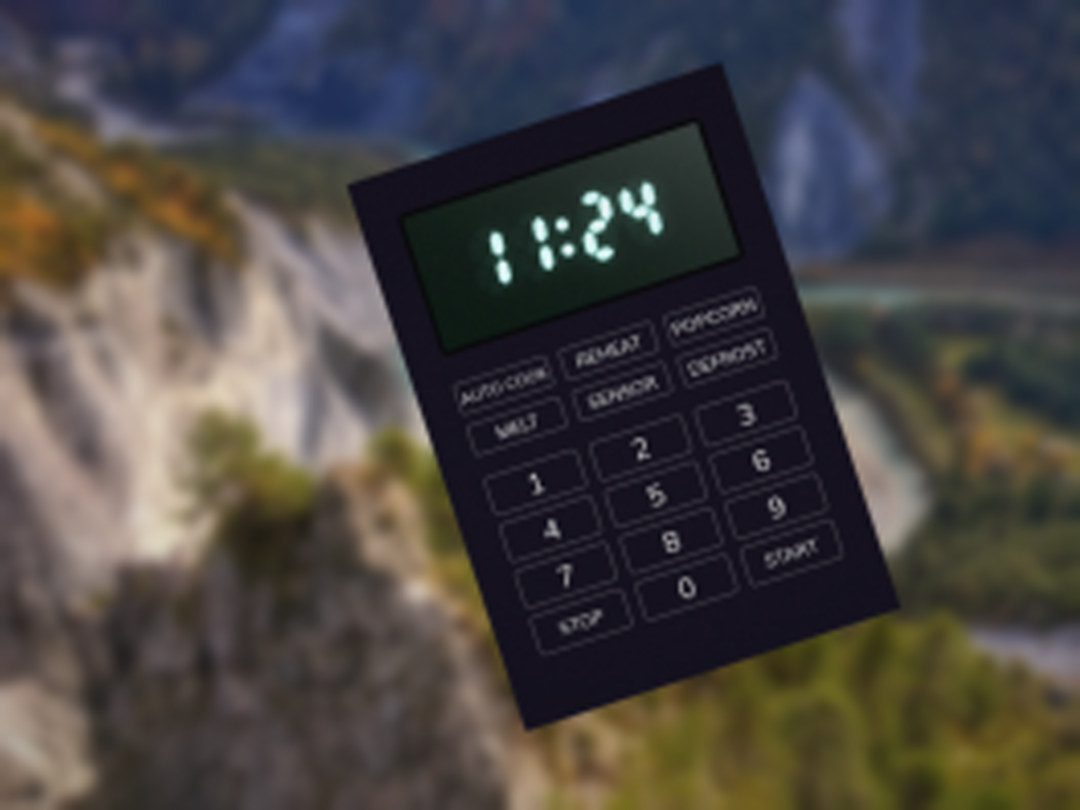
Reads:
11h24
